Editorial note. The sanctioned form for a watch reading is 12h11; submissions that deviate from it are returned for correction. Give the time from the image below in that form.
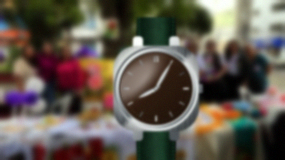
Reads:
8h05
